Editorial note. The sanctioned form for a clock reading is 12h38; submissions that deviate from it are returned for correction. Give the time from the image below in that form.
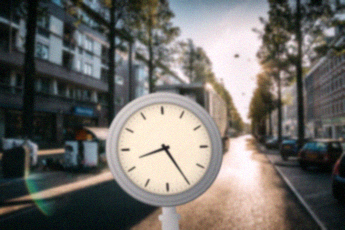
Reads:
8h25
